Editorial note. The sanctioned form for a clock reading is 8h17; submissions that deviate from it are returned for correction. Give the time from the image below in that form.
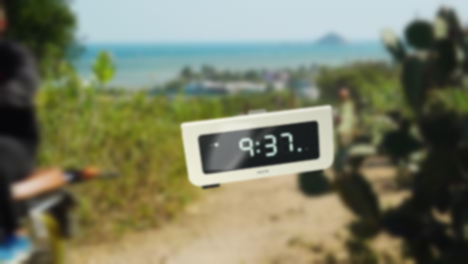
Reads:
9h37
